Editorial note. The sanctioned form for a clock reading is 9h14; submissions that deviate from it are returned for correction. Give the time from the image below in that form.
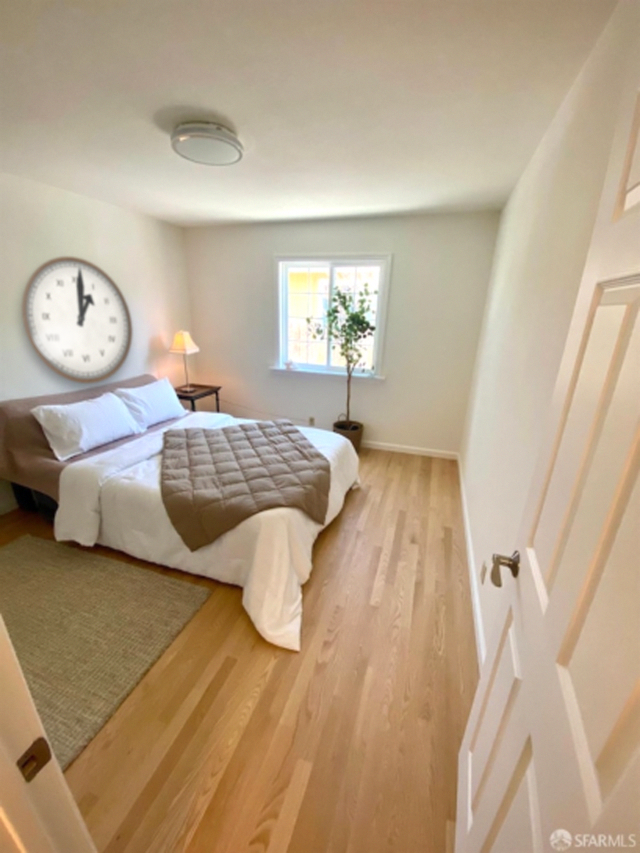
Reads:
1h01
